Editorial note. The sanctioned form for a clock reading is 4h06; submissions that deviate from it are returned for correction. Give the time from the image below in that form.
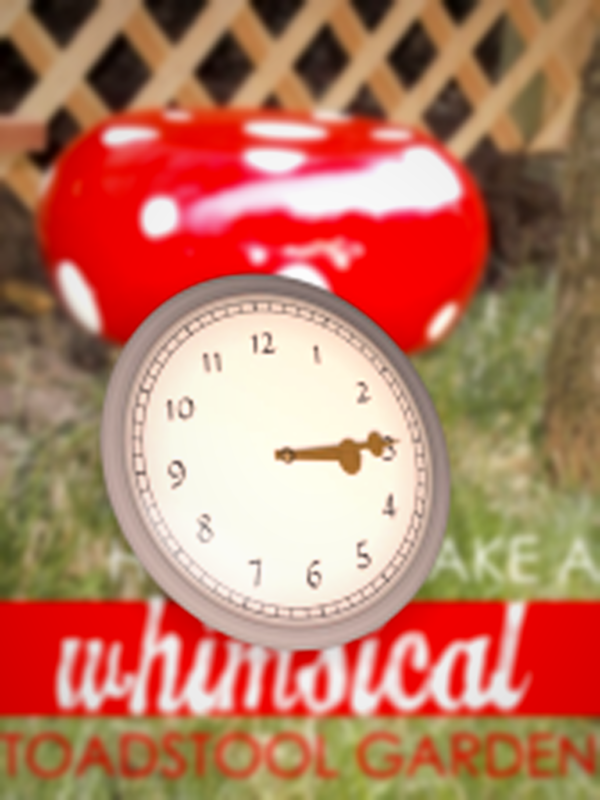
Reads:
3h15
